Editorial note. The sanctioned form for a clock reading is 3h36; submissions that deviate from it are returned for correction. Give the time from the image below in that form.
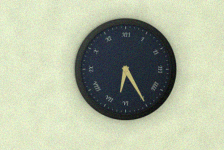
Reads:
6h25
